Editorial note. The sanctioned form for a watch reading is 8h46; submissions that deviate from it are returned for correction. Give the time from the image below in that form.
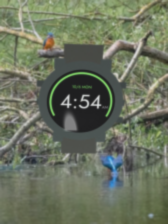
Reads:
4h54
